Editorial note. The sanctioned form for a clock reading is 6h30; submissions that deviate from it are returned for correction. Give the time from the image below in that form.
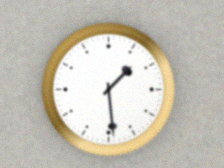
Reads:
1h29
